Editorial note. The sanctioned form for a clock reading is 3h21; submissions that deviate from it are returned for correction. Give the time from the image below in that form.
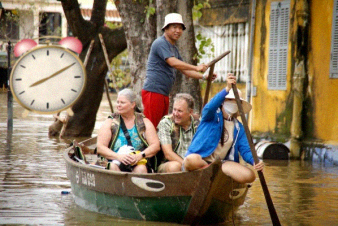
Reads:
8h10
